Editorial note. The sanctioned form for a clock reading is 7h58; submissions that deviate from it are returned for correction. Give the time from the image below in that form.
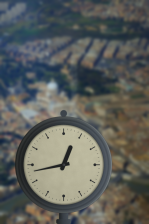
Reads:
12h43
